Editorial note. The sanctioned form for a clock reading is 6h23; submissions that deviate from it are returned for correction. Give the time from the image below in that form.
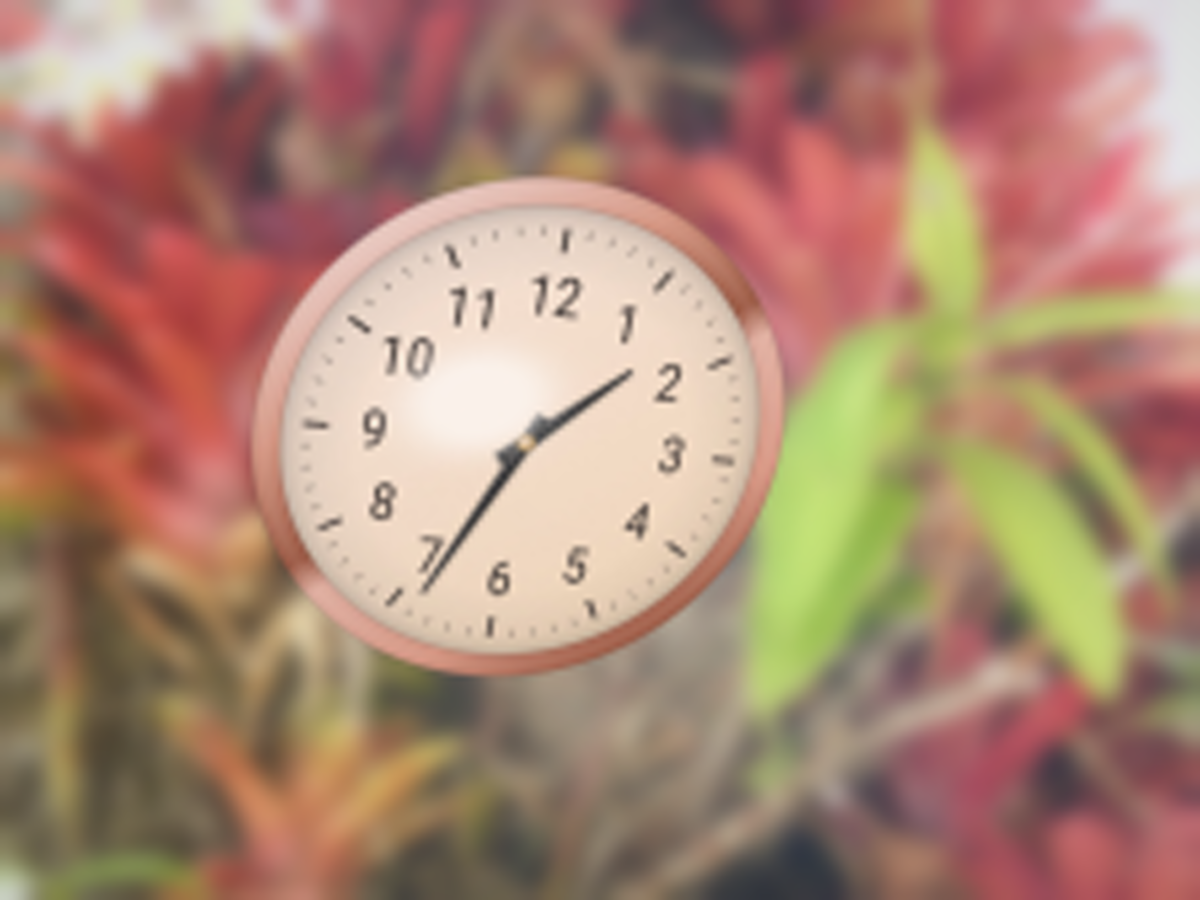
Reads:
1h34
